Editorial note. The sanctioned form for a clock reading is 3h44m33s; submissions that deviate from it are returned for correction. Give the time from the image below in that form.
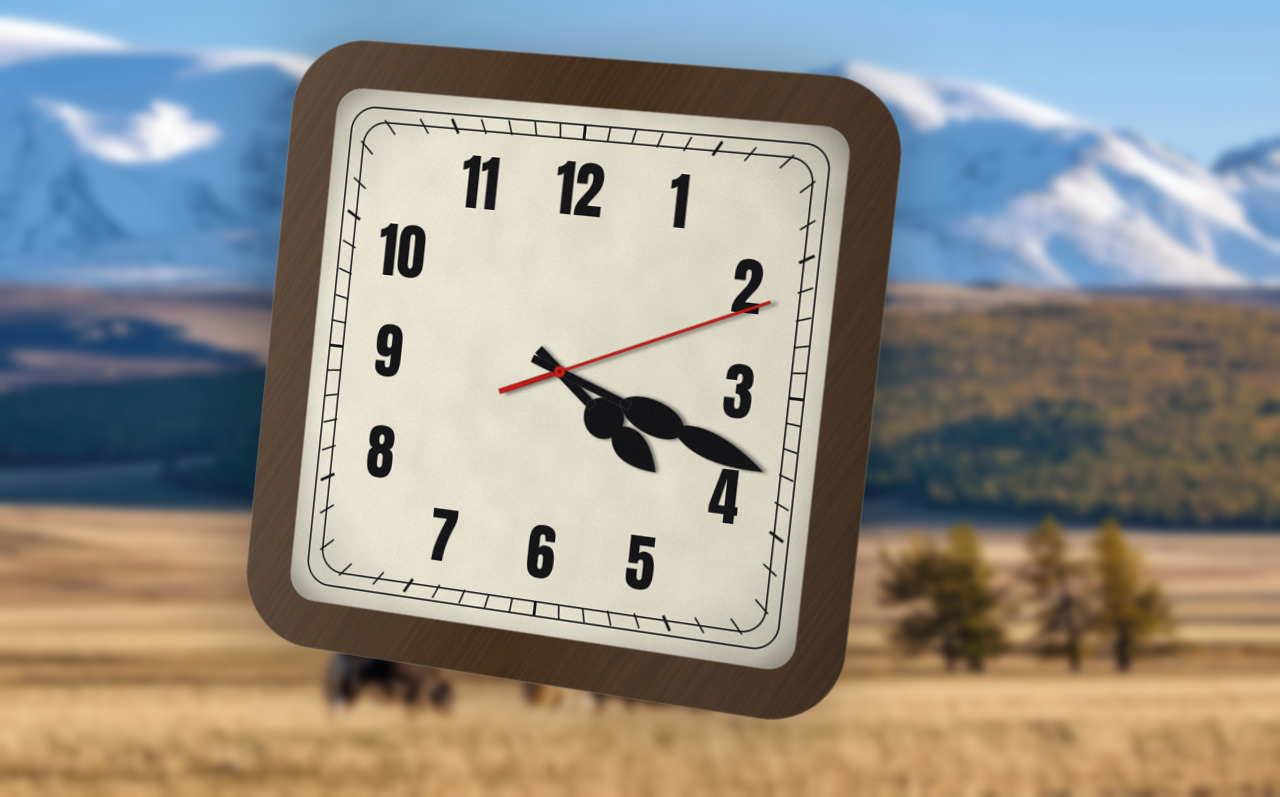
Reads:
4h18m11s
